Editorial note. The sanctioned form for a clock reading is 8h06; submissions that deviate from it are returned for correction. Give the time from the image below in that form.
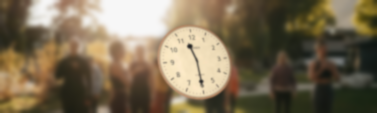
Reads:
11h30
